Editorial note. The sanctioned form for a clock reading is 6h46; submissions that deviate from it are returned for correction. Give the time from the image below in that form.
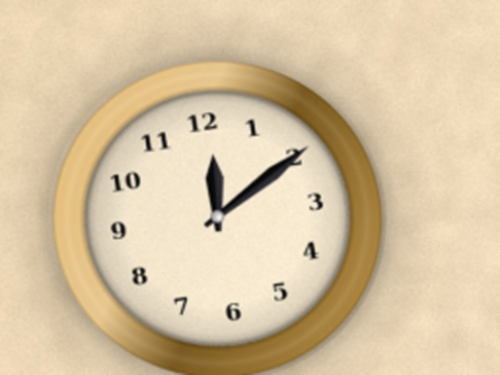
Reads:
12h10
